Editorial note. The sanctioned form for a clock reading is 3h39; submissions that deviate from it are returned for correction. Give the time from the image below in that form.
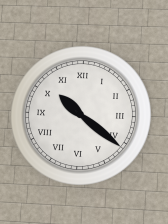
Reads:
10h21
